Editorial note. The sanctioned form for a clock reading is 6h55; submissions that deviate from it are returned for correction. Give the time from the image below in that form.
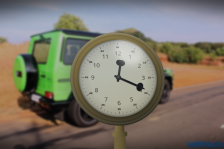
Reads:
12h19
